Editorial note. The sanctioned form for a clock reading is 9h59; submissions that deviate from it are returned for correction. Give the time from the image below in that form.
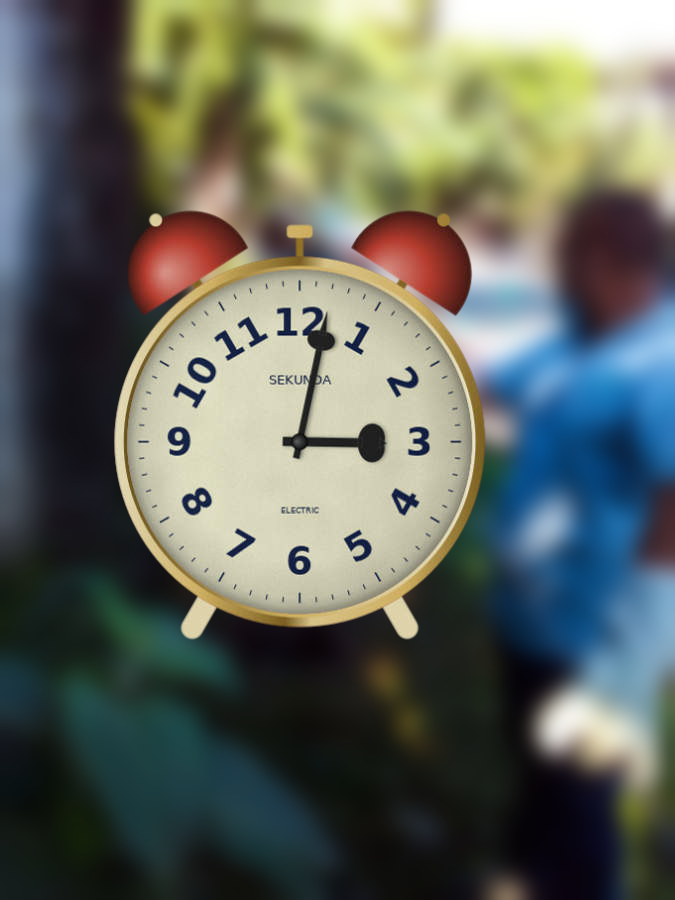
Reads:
3h02
